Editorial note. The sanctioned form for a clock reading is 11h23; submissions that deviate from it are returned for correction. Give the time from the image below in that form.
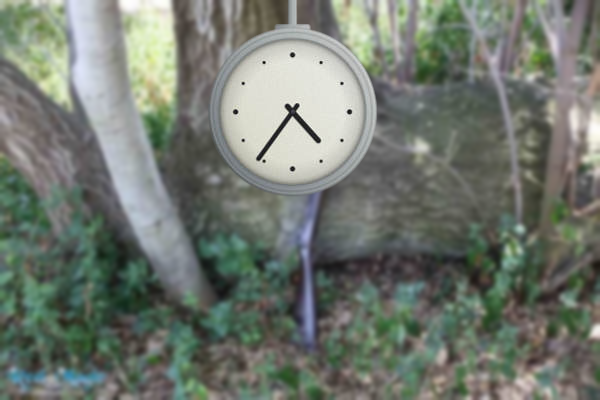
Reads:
4h36
